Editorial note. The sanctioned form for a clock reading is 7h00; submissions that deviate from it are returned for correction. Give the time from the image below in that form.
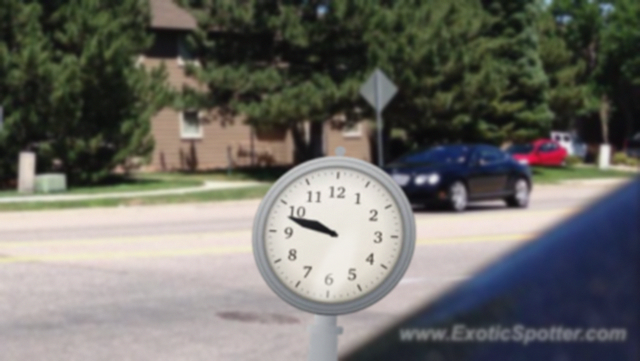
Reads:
9h48
